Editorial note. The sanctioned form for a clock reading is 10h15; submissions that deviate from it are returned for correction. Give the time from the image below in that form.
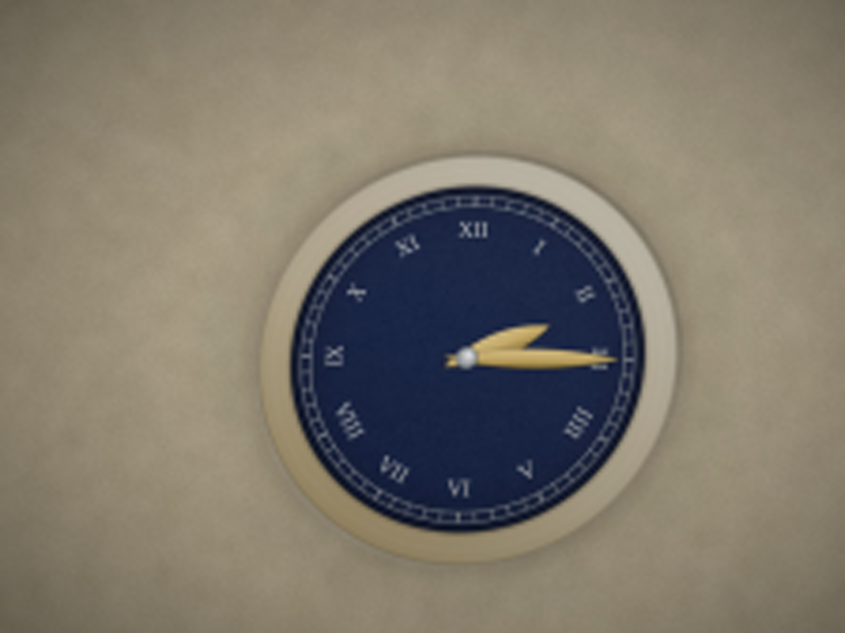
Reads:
2h15
